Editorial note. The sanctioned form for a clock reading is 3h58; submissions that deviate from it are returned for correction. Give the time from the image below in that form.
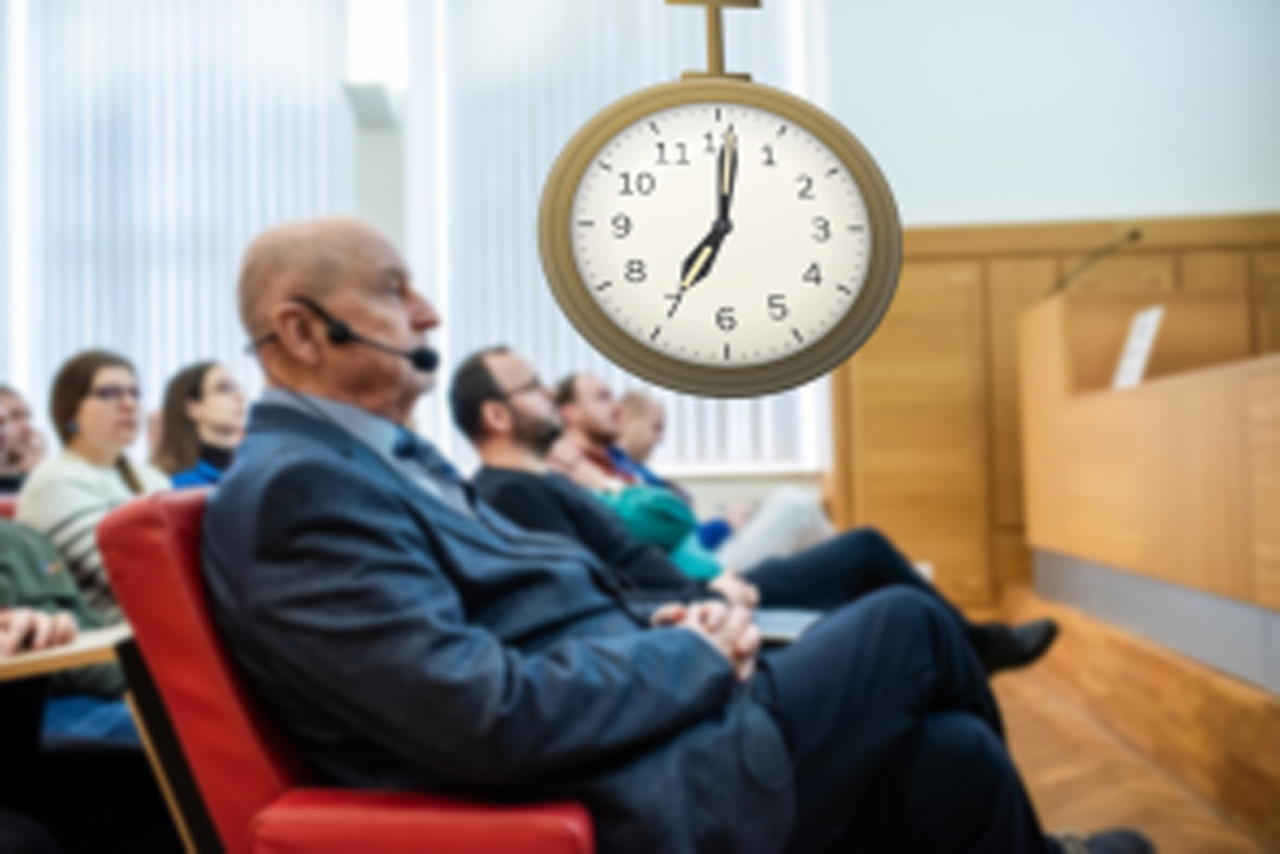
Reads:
7h01
